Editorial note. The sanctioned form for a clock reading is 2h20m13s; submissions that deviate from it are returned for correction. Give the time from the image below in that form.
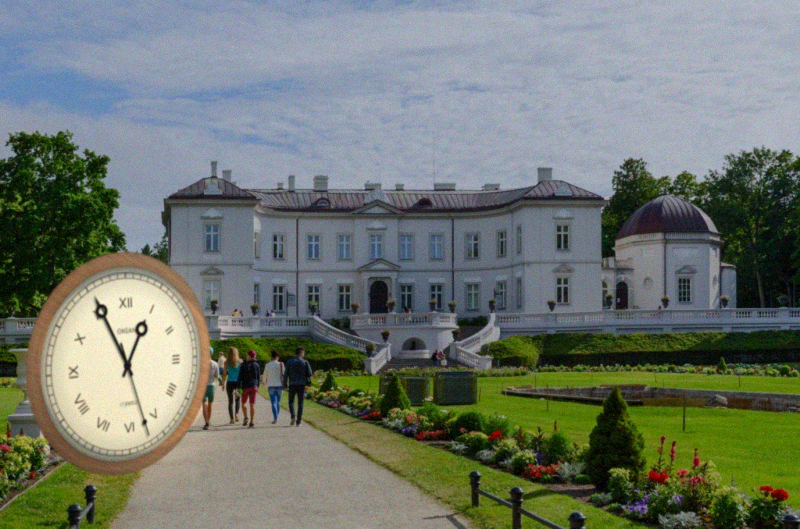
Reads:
12h55m27s
